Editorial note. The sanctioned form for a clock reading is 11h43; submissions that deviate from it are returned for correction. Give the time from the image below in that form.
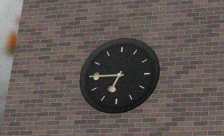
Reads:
6h45
